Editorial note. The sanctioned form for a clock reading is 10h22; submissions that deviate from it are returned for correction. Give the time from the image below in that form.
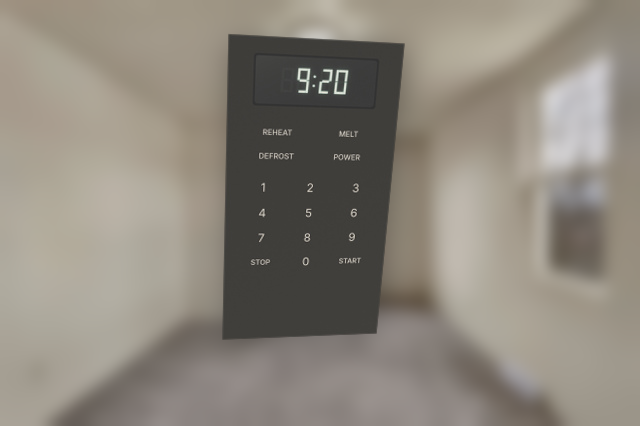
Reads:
9h20
